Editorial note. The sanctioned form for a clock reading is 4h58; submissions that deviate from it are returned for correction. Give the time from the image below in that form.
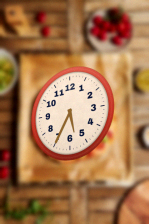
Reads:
5h35
